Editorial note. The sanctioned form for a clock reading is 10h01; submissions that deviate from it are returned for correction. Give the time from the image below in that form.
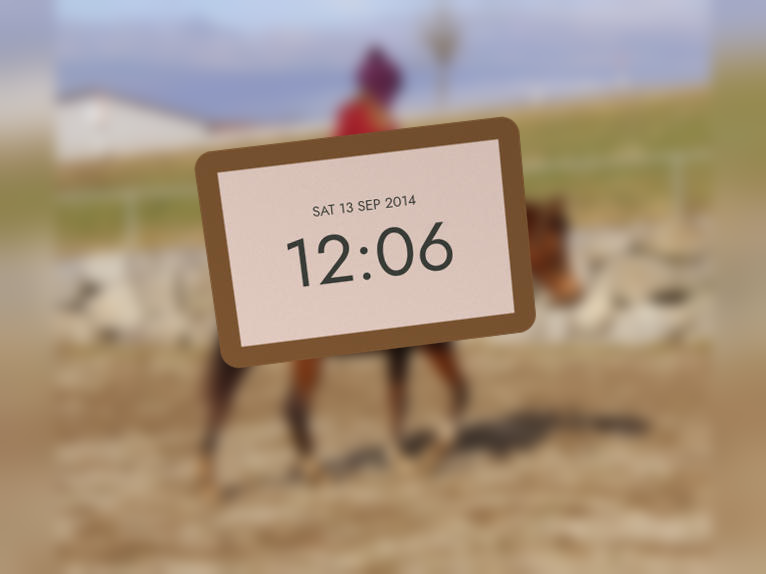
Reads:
12h06
